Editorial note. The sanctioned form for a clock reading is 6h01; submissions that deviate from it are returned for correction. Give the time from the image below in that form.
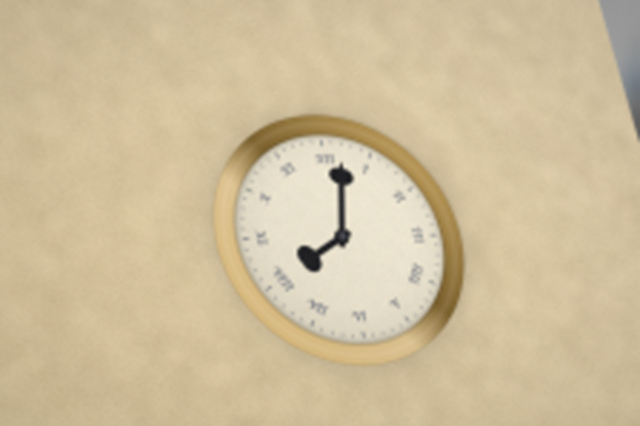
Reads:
8h02
